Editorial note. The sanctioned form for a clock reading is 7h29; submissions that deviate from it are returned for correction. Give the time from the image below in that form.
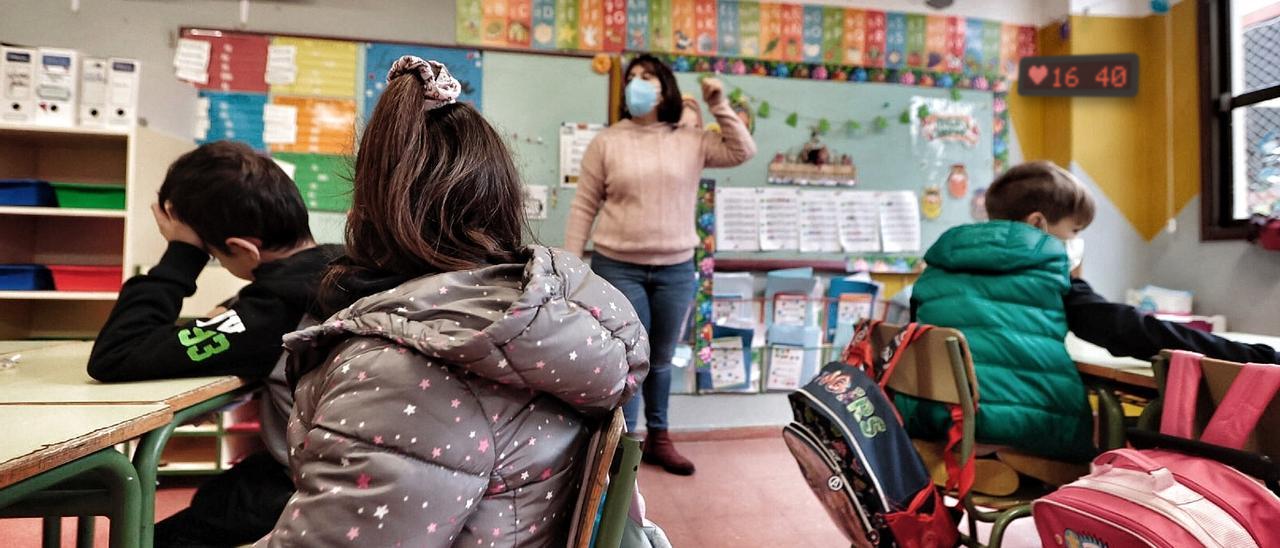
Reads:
16h40
